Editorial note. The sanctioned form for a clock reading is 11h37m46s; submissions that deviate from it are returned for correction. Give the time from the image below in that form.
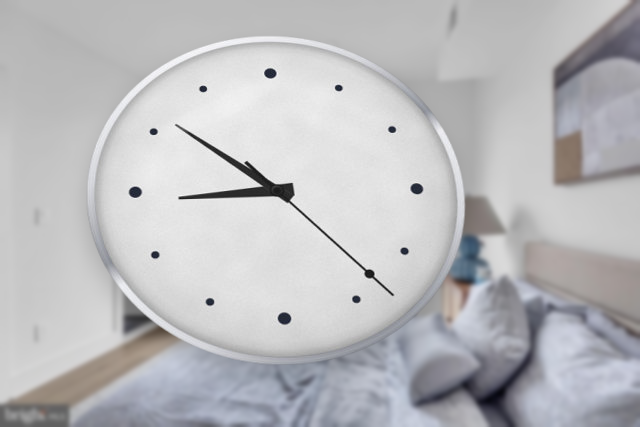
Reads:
8h51m23s
